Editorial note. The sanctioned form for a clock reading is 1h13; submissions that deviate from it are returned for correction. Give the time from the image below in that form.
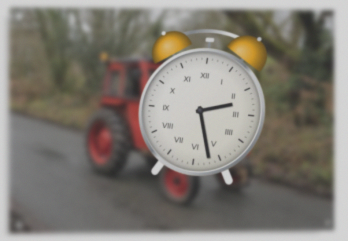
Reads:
2h27
